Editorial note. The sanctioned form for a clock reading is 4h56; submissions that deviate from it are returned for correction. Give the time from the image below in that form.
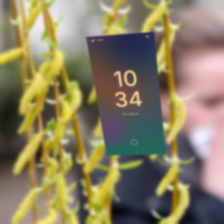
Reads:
10h34
